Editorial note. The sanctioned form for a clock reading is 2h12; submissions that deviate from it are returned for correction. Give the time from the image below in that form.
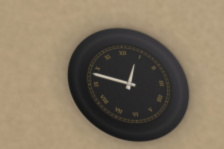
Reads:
12h48
